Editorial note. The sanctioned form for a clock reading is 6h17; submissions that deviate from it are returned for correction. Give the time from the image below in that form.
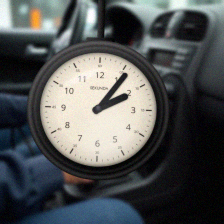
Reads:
2h06
